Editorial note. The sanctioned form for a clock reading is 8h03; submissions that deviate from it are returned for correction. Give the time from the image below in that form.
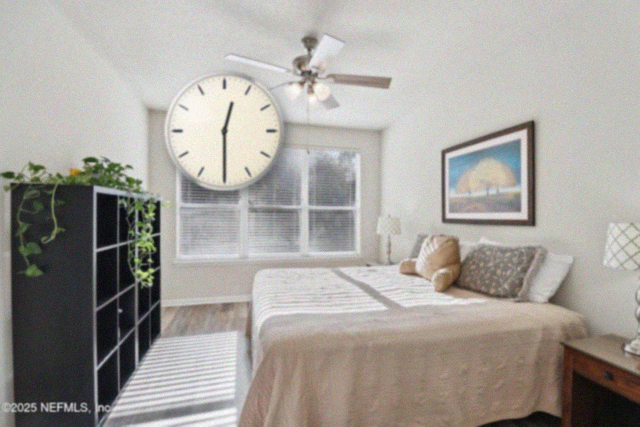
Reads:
12h30
